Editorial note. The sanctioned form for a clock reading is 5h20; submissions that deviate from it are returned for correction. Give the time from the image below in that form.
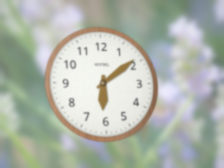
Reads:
6h09
